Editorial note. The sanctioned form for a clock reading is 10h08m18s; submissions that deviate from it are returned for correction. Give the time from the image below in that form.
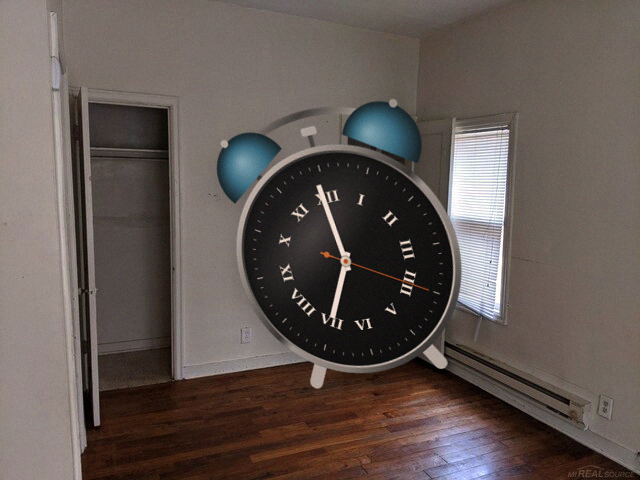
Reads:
6h59m20s
